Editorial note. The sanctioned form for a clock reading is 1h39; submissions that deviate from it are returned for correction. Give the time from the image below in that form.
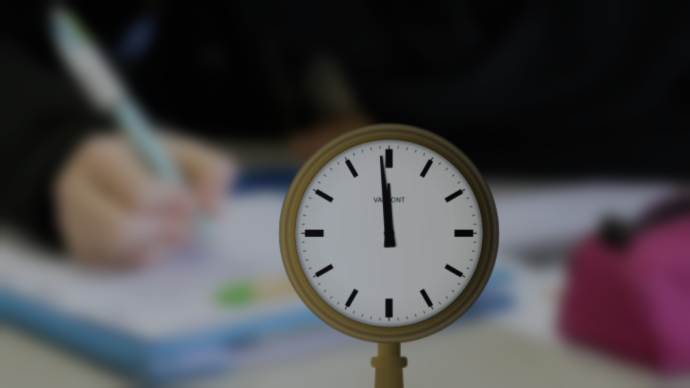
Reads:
11h59
